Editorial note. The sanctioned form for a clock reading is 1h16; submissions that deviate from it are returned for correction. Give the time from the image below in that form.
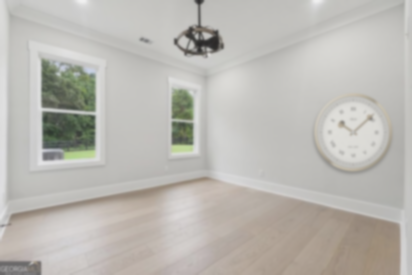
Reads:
10h08
